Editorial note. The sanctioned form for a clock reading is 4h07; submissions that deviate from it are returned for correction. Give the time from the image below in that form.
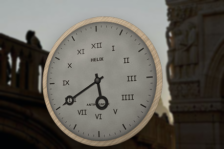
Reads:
5h40
